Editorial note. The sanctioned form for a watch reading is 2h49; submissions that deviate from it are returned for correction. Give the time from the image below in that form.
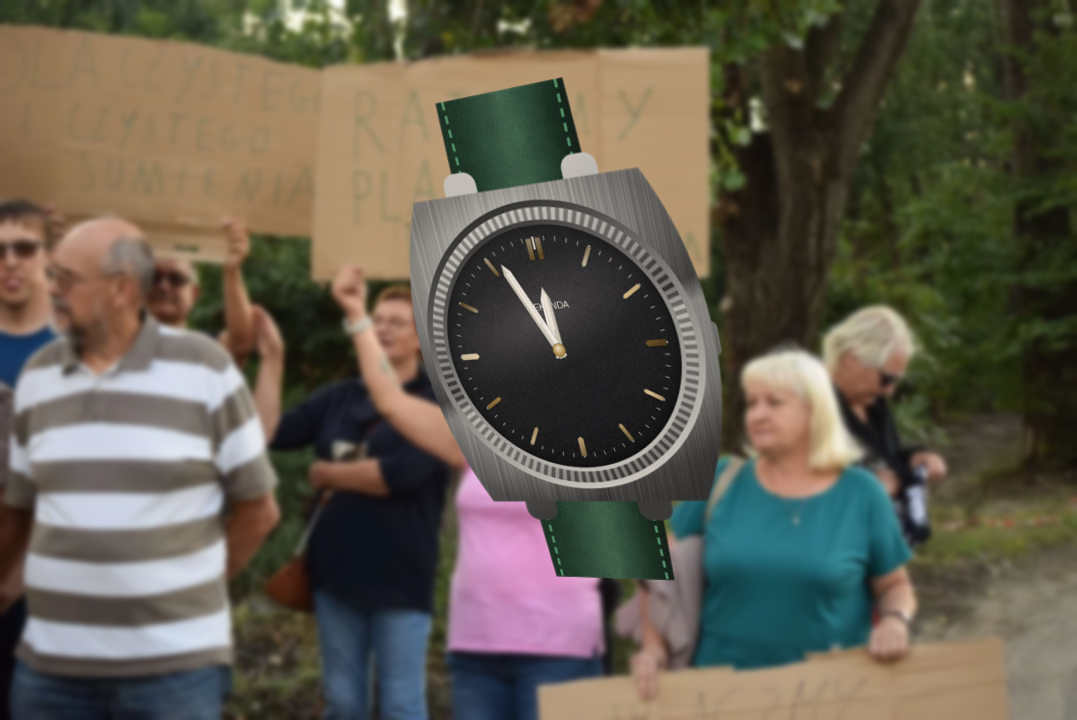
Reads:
11h56
